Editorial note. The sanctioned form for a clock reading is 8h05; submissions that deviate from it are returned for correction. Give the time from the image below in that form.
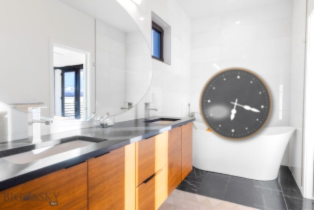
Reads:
6h17
